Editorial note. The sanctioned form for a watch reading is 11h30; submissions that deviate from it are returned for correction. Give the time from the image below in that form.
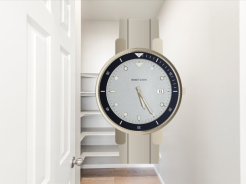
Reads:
5h25
